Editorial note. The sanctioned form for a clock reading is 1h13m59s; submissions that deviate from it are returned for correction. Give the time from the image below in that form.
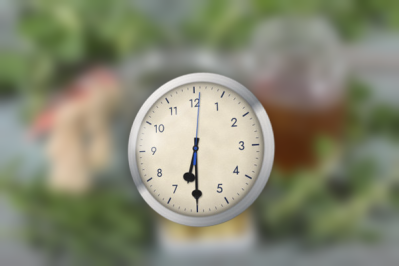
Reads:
6h30m01s
